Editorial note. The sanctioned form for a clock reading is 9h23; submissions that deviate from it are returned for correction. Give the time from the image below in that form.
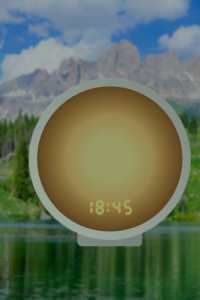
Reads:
18h45
